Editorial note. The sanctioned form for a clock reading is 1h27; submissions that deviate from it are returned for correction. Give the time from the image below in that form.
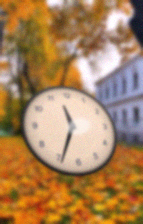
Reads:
11h34
